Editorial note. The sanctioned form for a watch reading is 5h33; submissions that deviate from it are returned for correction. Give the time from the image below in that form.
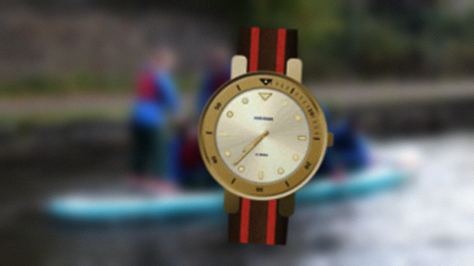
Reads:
7h37
